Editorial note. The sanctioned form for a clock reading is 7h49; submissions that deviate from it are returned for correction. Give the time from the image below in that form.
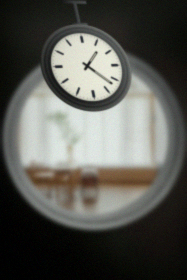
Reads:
1h22
